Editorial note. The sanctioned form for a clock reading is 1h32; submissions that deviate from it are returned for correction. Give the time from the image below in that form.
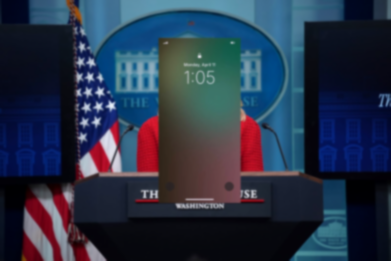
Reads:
1h05
